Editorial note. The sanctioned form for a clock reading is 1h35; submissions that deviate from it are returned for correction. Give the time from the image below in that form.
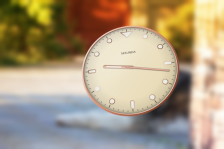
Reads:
9h17
